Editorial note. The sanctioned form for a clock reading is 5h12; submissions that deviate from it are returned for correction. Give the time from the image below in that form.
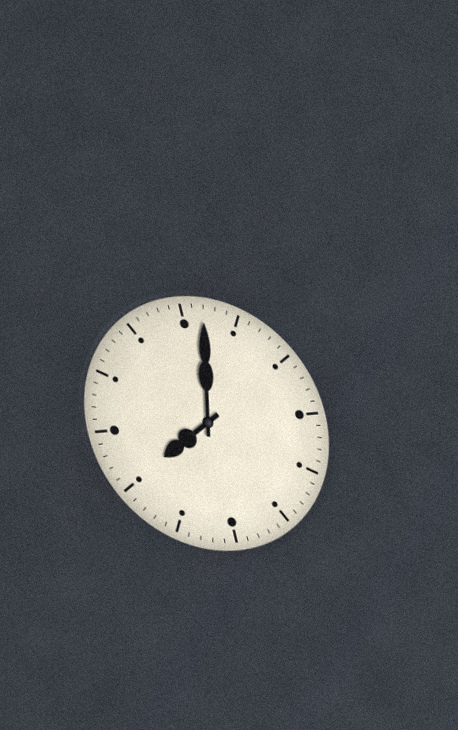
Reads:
8h02
